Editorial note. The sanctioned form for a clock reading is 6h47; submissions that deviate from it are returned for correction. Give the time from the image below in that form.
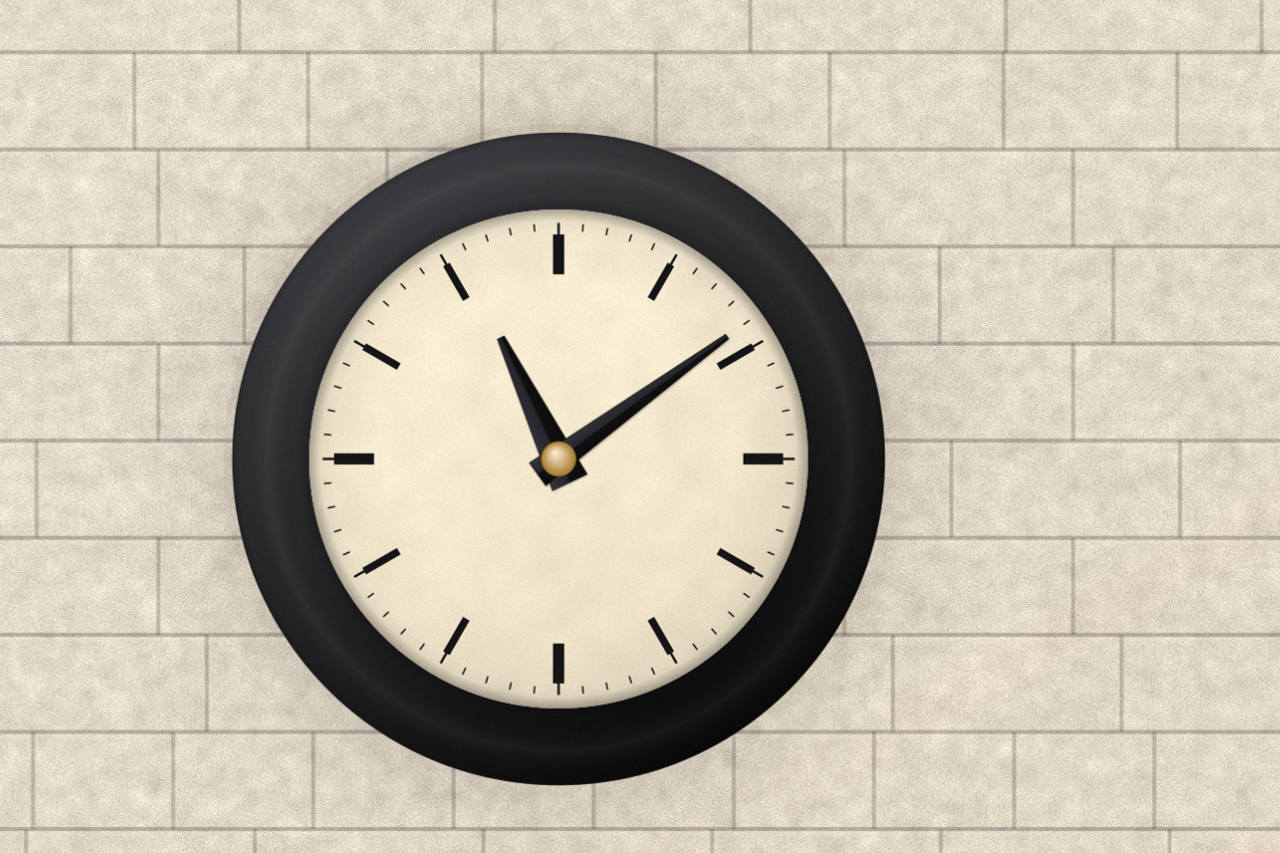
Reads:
11h09
